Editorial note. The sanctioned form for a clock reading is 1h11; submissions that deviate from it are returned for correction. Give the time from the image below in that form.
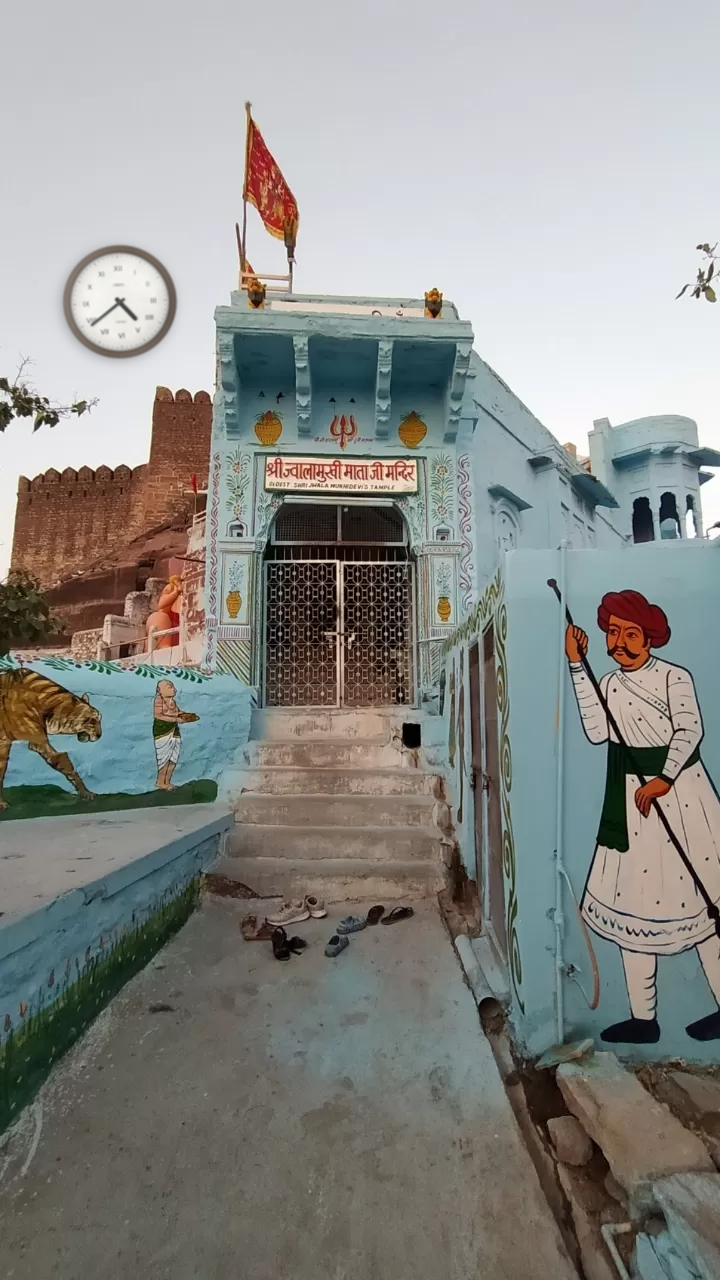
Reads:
4h39
